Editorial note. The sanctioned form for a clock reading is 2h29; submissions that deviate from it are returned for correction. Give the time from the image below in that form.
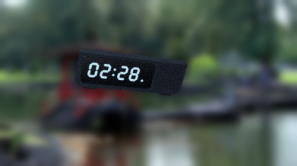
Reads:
2h28
